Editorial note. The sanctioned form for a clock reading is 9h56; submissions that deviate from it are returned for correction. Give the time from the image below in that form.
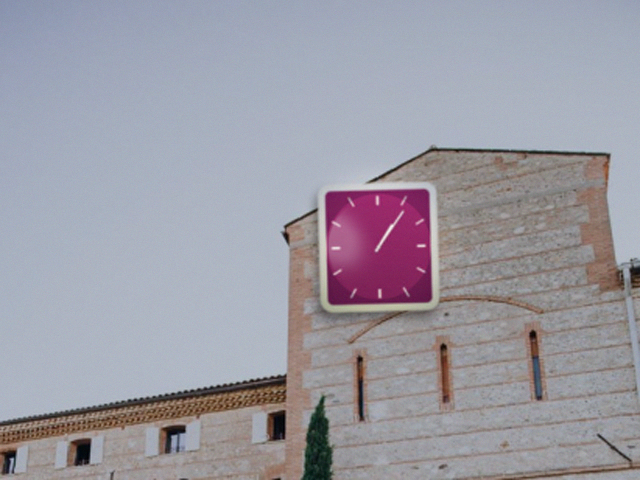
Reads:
1h06
